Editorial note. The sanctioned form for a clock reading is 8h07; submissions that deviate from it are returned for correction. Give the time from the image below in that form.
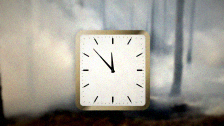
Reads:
11h53
